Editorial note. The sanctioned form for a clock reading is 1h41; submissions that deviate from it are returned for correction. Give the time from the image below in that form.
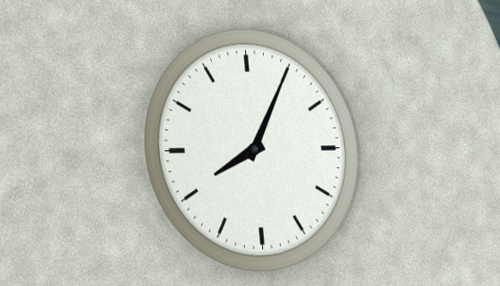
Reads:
8h05
